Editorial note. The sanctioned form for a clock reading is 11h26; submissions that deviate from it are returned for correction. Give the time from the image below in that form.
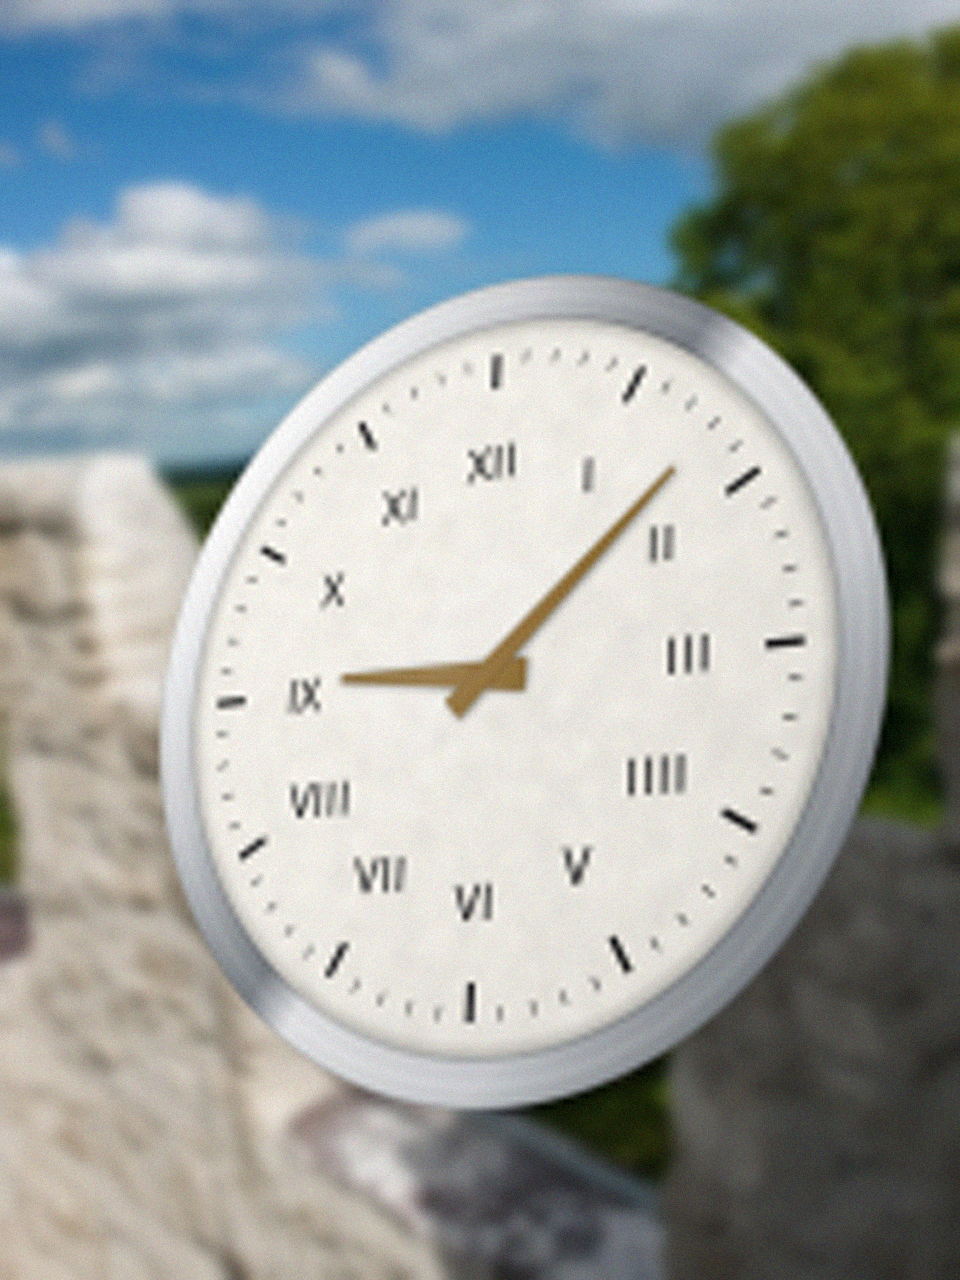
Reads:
9h08
